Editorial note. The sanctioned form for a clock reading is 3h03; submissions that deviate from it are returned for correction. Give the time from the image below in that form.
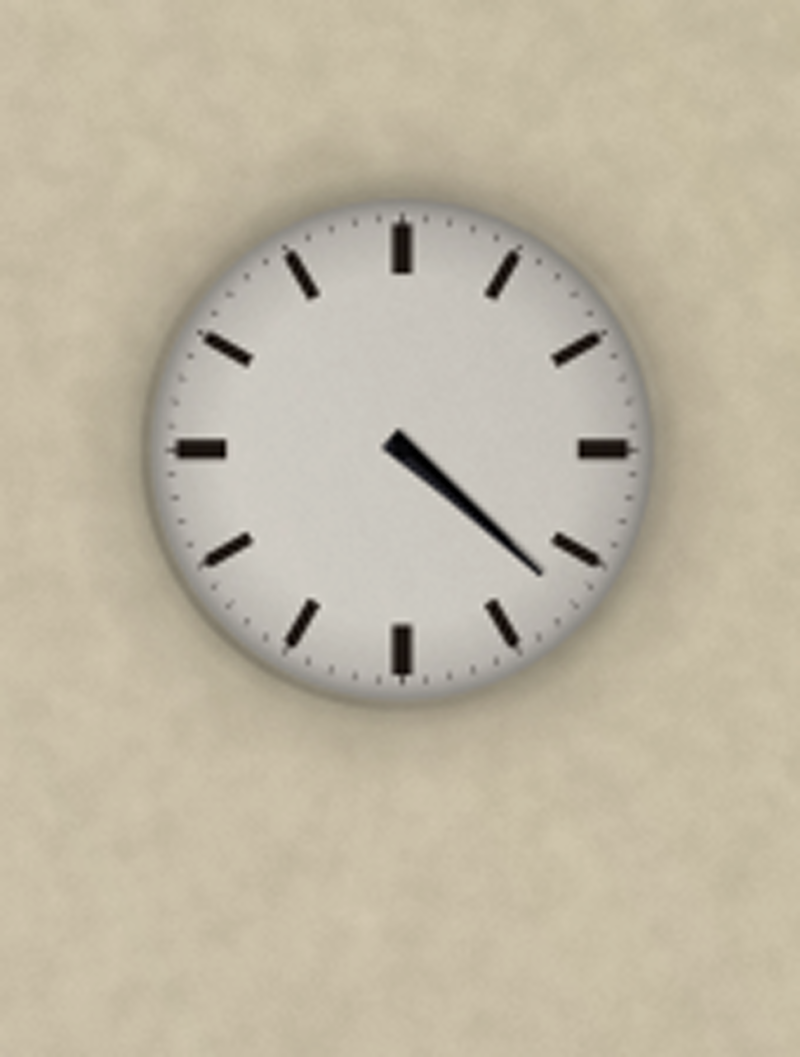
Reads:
4h22
